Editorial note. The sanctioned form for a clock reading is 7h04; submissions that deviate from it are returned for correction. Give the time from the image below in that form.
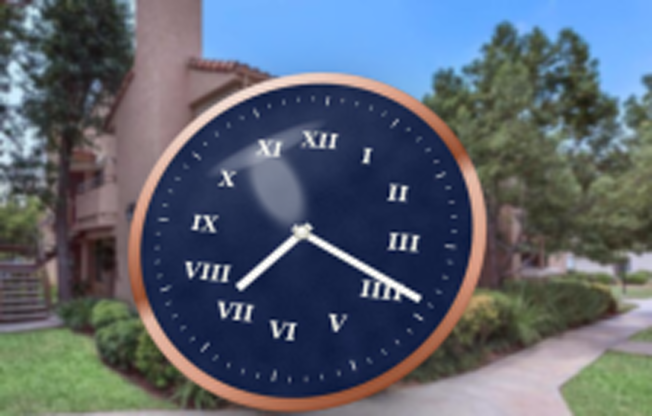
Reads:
7h19
